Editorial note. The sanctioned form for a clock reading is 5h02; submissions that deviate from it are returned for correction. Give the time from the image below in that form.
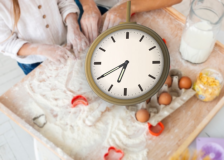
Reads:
6h40
